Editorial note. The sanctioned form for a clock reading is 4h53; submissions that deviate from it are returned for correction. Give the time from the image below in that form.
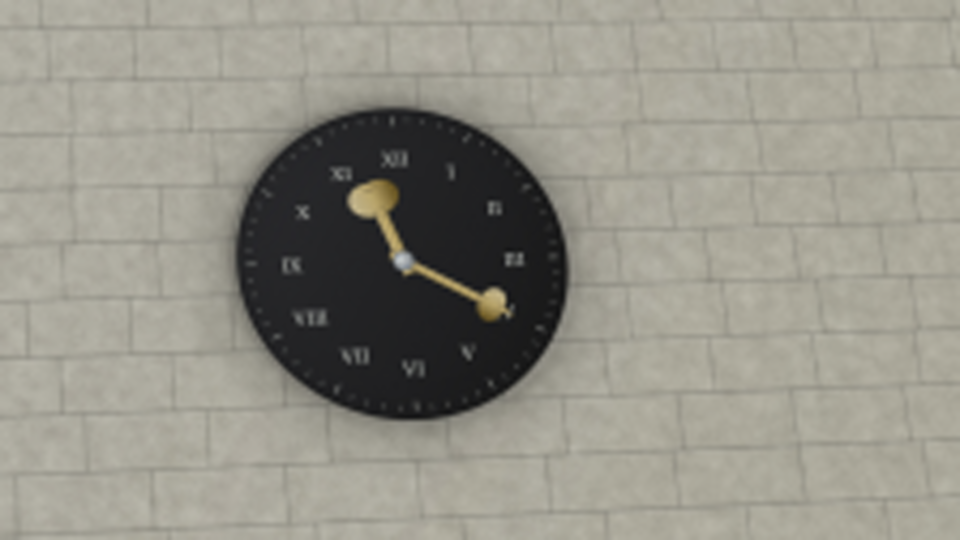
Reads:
11h20
